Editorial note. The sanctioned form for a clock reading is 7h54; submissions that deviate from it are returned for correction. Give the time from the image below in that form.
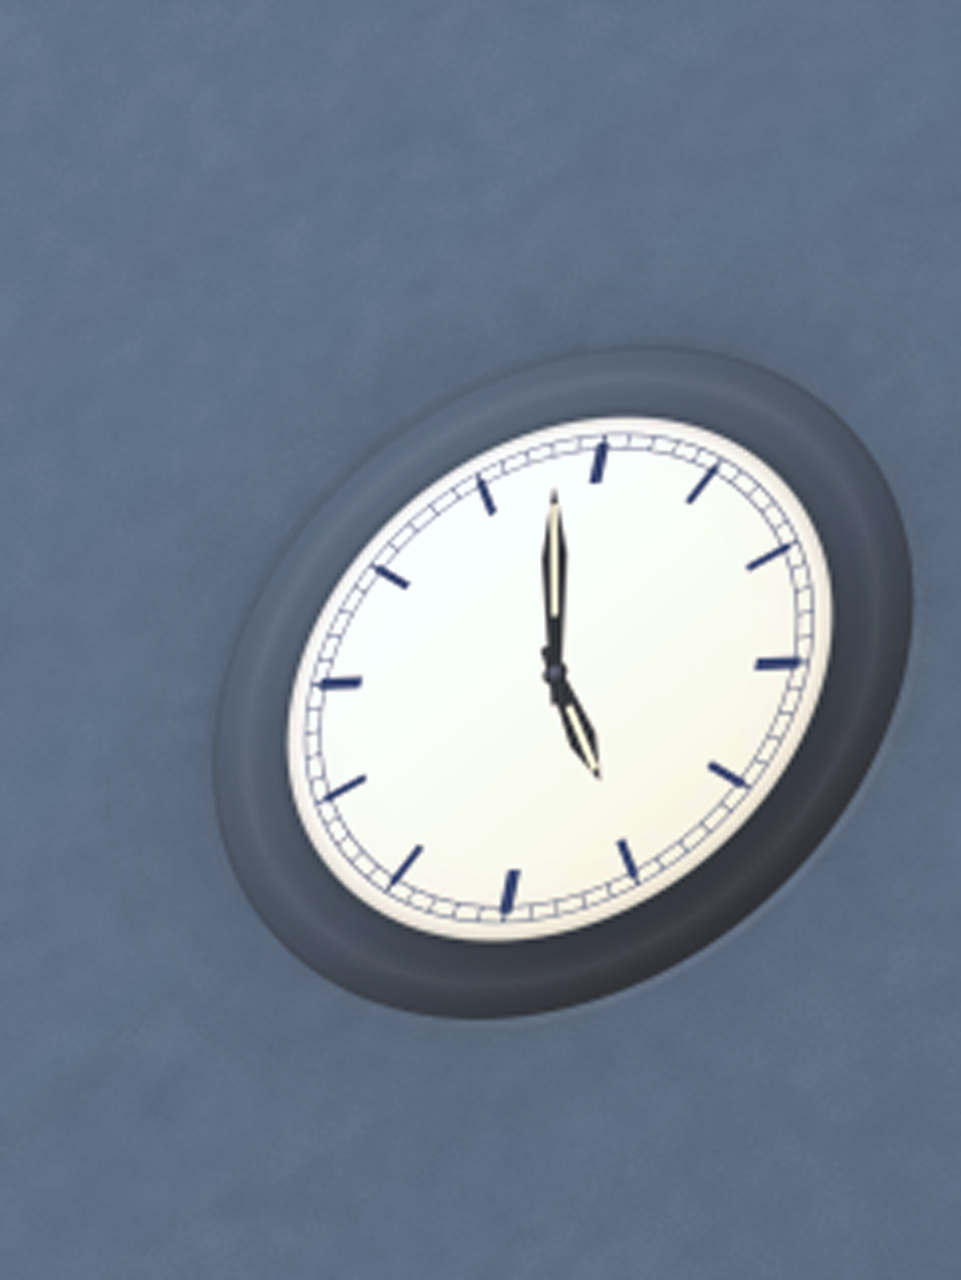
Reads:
4h58
